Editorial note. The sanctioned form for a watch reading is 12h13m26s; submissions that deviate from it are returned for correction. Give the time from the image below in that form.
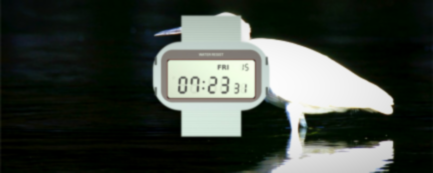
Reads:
7h23m31s
